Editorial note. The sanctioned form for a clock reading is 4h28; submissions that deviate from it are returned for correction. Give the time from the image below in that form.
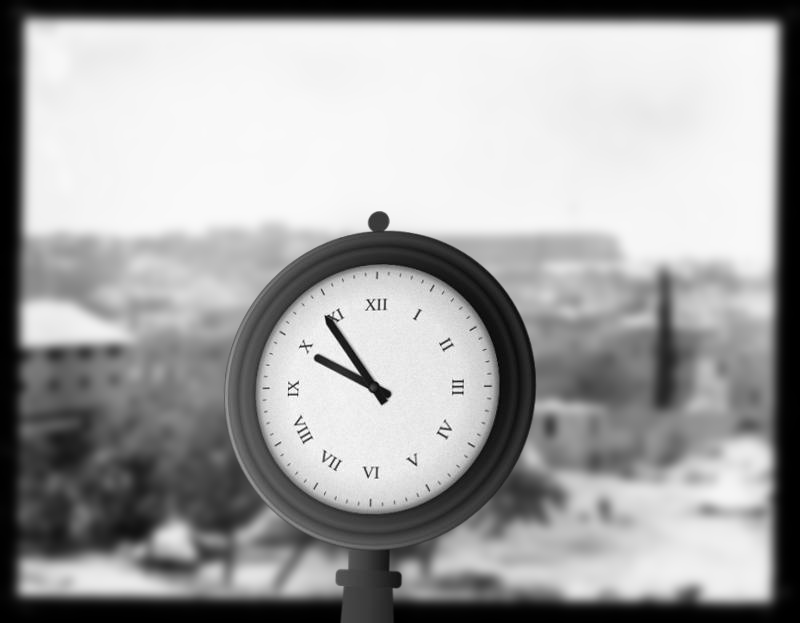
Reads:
9h54
